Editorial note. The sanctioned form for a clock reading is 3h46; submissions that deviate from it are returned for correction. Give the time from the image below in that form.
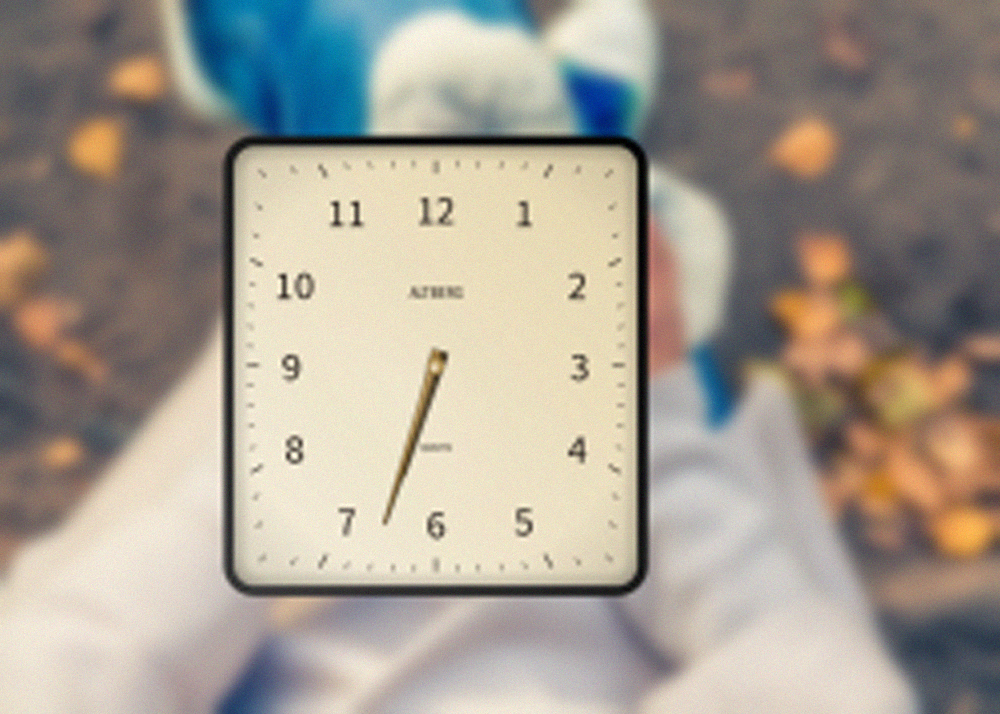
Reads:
6h33
